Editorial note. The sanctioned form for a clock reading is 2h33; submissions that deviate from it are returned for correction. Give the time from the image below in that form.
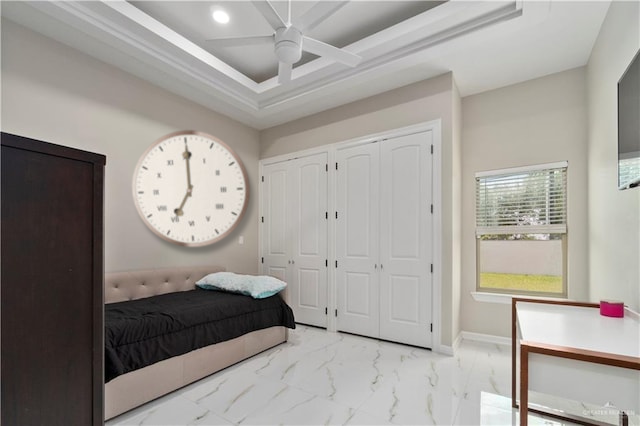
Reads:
7h00
